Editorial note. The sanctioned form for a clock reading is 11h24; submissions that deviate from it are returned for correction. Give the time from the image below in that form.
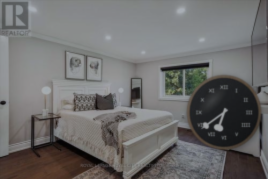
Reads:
6h39
